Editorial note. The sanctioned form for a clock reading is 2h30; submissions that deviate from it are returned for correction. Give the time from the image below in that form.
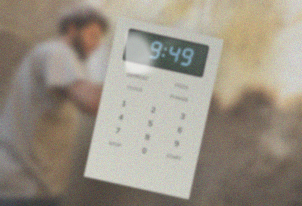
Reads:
9h49
